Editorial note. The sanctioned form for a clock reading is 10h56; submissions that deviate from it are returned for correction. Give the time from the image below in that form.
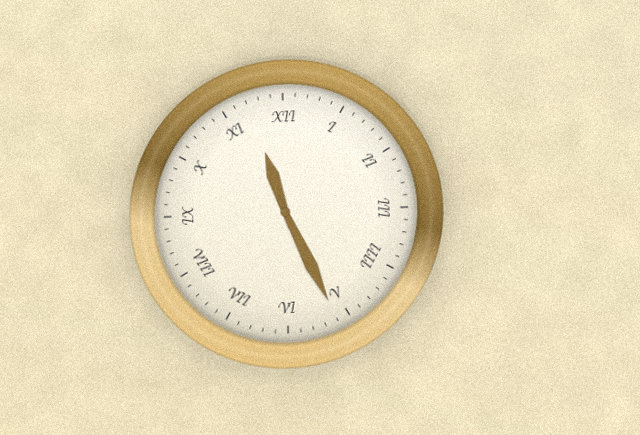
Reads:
11h26
